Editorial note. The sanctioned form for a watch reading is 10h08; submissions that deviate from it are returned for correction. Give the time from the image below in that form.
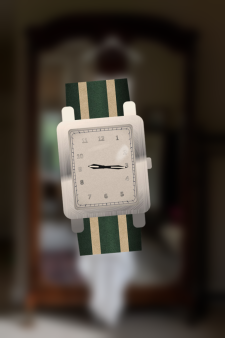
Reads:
9h16
